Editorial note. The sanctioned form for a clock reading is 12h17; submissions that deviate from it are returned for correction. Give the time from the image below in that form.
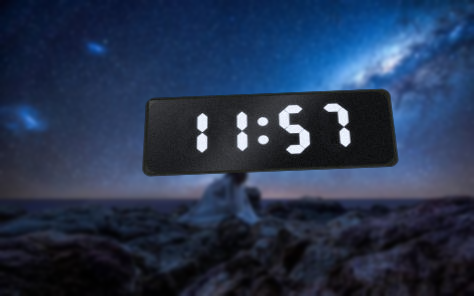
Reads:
11h57
